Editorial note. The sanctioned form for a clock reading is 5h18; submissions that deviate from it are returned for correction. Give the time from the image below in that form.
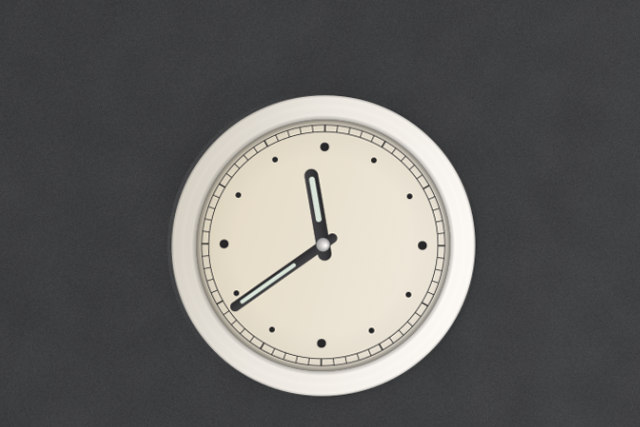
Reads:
11h39
